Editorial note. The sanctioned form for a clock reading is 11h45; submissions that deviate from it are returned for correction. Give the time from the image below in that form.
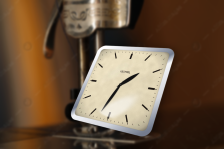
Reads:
1h33
